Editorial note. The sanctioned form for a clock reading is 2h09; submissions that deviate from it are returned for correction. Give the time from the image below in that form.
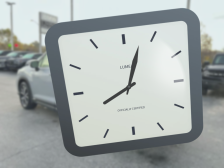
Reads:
8h03
